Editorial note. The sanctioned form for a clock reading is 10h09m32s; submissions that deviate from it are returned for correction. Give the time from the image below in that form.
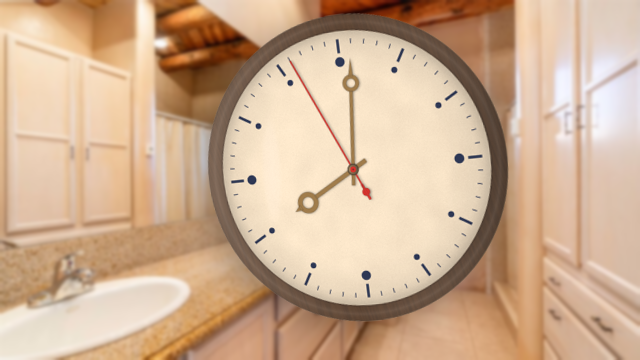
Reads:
8h00m56s
